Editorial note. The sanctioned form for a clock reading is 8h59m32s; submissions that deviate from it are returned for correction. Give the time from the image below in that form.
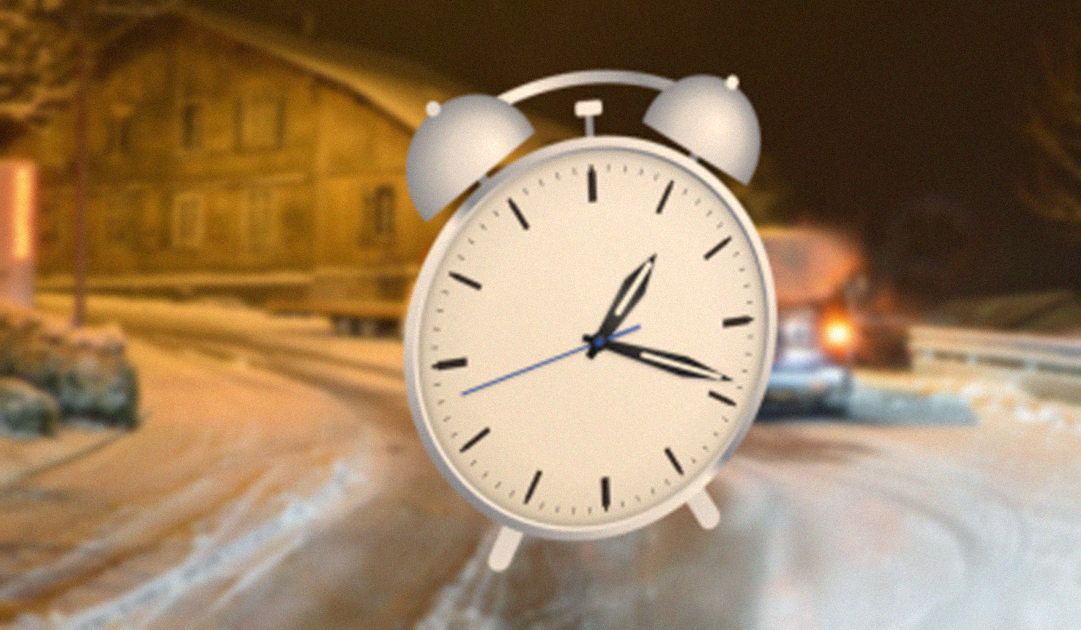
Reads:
1h18m43s
